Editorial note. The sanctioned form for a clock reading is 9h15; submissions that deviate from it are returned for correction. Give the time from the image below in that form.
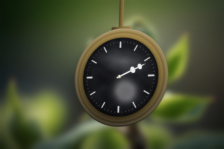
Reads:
2h11
